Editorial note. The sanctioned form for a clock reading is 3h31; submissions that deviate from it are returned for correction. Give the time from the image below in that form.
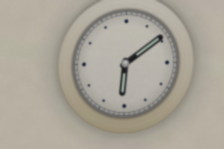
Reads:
6h09
